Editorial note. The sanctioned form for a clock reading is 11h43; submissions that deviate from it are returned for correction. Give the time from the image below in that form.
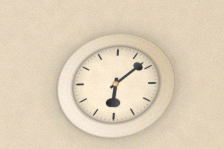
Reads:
6h08
